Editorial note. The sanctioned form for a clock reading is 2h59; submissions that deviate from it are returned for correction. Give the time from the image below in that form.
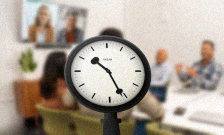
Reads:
10h26
